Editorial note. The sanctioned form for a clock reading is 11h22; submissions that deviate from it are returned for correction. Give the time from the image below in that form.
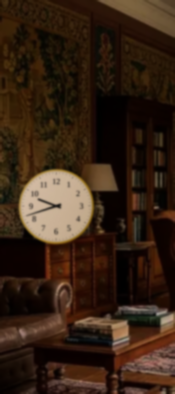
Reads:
9h42
